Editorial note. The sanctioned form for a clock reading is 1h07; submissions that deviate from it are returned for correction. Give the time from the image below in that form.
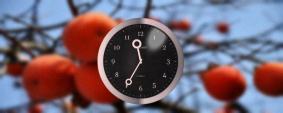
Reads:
11h35
